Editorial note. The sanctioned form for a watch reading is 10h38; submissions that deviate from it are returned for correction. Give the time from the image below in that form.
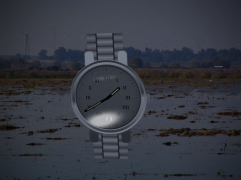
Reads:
1h40
